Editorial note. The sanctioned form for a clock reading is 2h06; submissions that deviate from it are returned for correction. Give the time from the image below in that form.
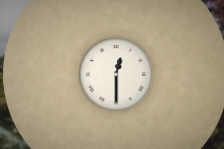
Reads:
12h30
